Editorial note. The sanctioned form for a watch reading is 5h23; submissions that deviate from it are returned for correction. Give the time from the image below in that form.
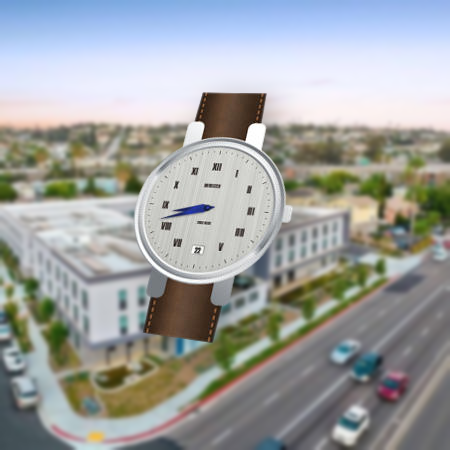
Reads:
8h42
